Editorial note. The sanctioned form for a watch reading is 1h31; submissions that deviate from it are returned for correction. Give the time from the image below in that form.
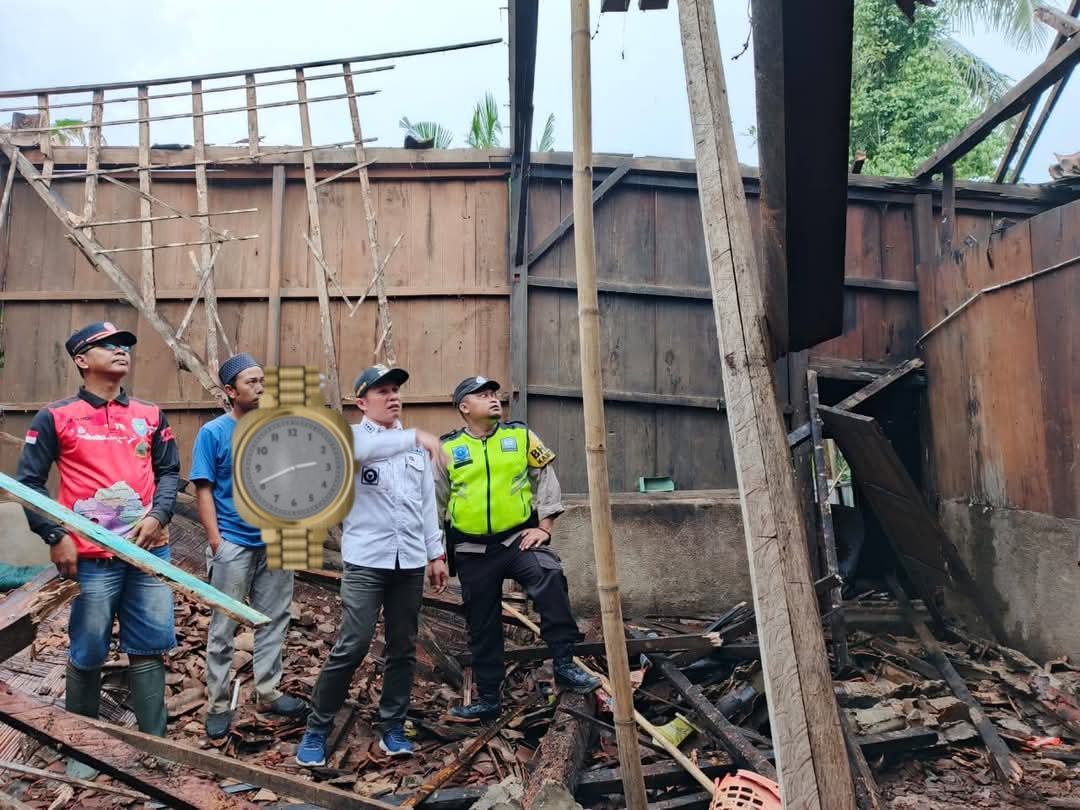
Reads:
2h41
